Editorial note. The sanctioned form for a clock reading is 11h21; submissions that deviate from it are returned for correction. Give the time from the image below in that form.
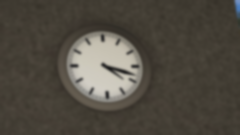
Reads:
4h18
